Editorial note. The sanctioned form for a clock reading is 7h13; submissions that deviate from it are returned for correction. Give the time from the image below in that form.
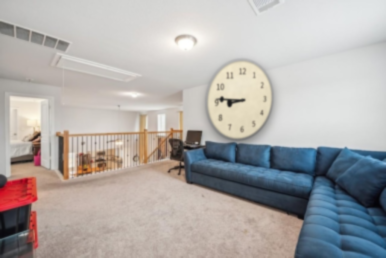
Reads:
8h46
